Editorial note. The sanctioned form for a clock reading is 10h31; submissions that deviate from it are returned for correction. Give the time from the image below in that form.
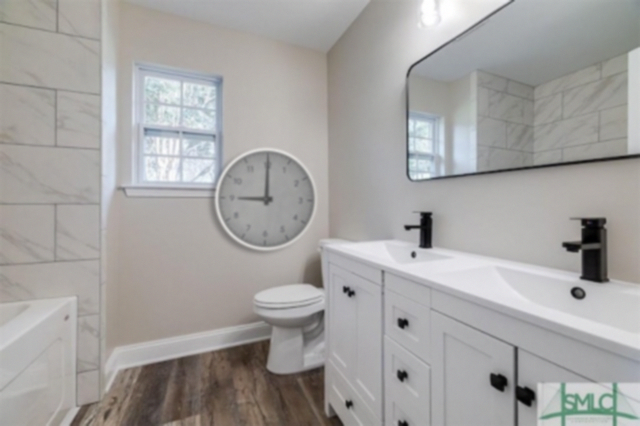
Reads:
9h00
